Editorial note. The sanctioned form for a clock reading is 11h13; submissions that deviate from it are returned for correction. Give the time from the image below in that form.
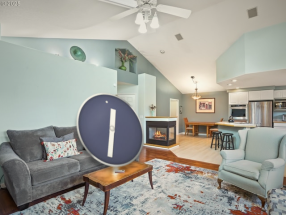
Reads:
12h33
